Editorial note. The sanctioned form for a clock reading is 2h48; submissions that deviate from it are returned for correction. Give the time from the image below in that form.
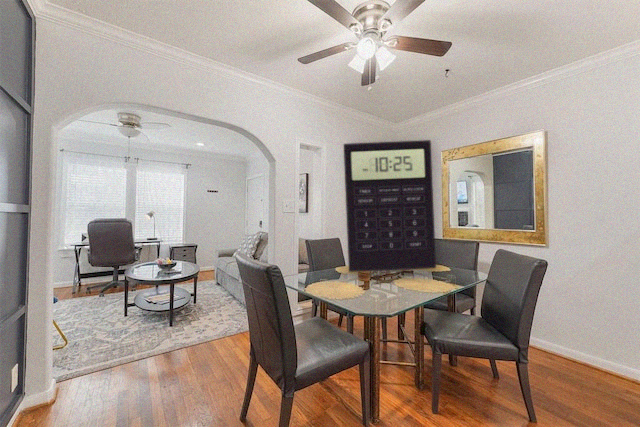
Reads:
10h25
